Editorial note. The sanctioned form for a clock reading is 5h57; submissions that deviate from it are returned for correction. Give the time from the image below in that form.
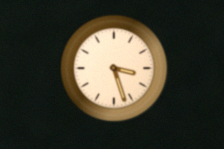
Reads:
3h27
